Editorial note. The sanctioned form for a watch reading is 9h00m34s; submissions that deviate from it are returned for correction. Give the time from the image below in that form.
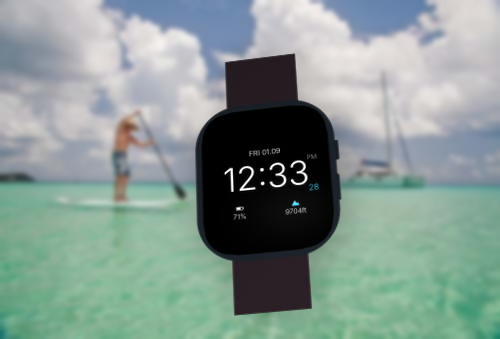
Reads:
12h33m28s
